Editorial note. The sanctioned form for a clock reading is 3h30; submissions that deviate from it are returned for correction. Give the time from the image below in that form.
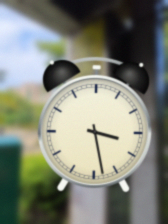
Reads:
3h28
